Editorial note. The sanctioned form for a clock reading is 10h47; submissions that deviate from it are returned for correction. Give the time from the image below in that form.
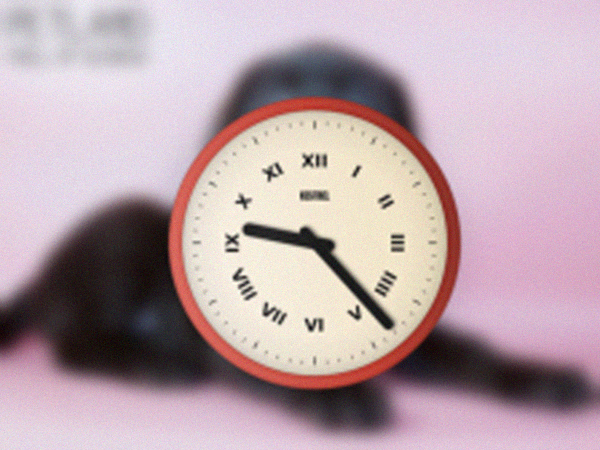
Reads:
9h23
